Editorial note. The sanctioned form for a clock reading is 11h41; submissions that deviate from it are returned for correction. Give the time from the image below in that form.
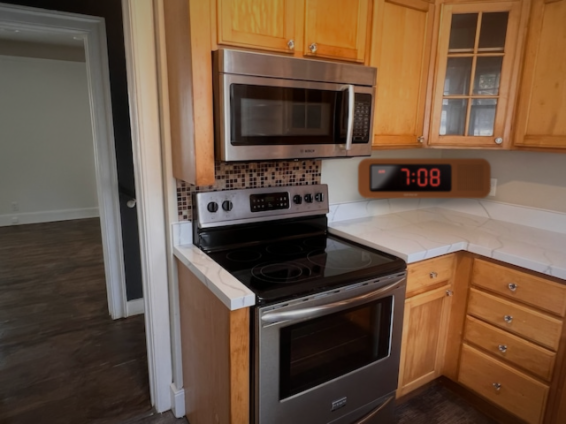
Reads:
7h08
